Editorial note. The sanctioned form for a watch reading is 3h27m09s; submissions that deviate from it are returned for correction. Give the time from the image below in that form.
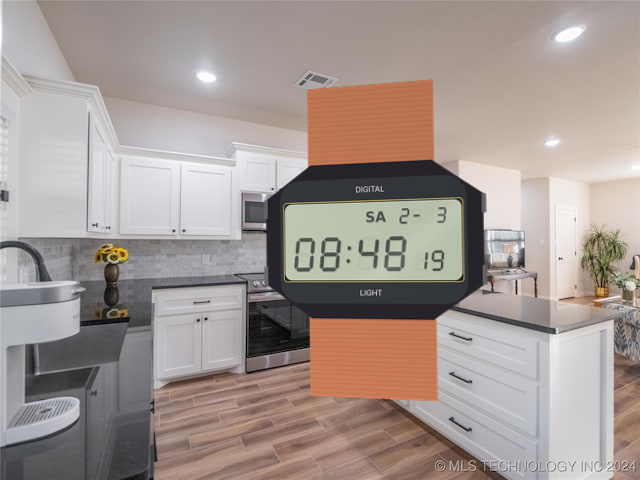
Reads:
8h48m19s
